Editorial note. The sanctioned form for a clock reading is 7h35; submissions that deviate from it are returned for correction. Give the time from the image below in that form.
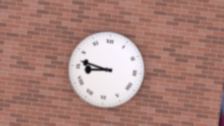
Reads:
8h47
